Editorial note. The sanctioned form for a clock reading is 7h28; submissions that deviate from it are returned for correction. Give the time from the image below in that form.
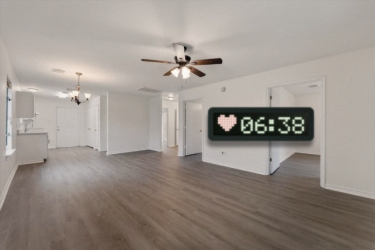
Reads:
6h38
